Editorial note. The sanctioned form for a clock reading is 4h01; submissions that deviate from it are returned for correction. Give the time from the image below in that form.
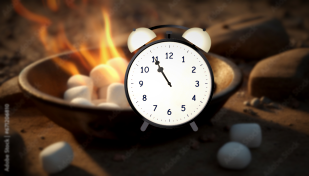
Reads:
10h55
